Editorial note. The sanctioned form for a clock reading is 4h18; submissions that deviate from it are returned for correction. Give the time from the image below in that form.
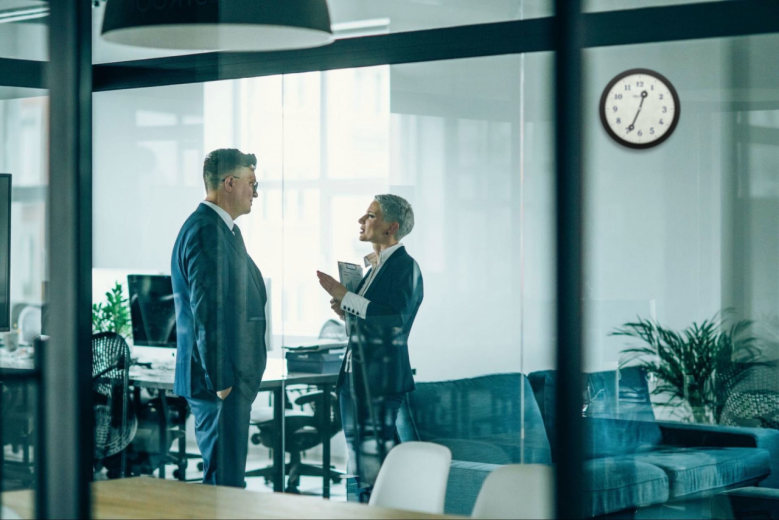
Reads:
12h34
